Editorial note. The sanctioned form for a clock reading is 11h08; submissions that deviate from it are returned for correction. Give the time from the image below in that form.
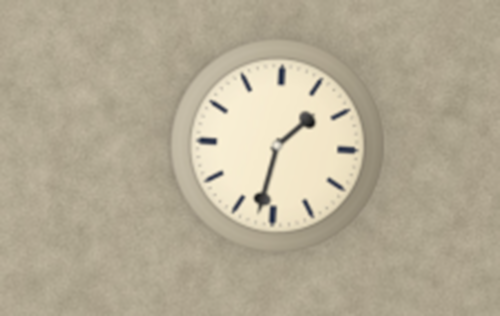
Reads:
1h32
